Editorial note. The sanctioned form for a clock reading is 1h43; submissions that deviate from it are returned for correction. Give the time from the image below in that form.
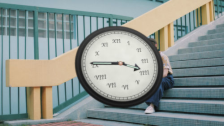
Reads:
3h46
